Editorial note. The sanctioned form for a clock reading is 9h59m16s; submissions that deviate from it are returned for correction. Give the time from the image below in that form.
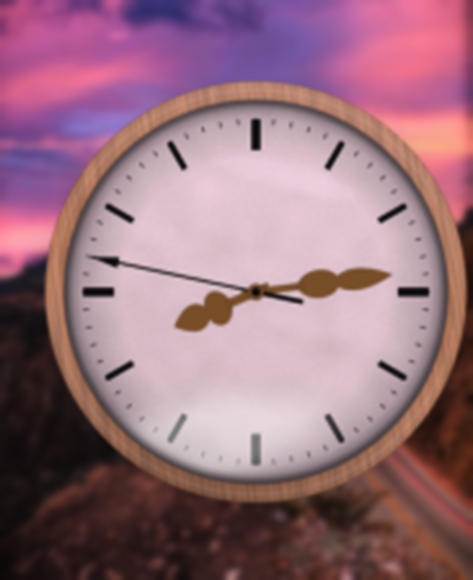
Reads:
8h13m47s
